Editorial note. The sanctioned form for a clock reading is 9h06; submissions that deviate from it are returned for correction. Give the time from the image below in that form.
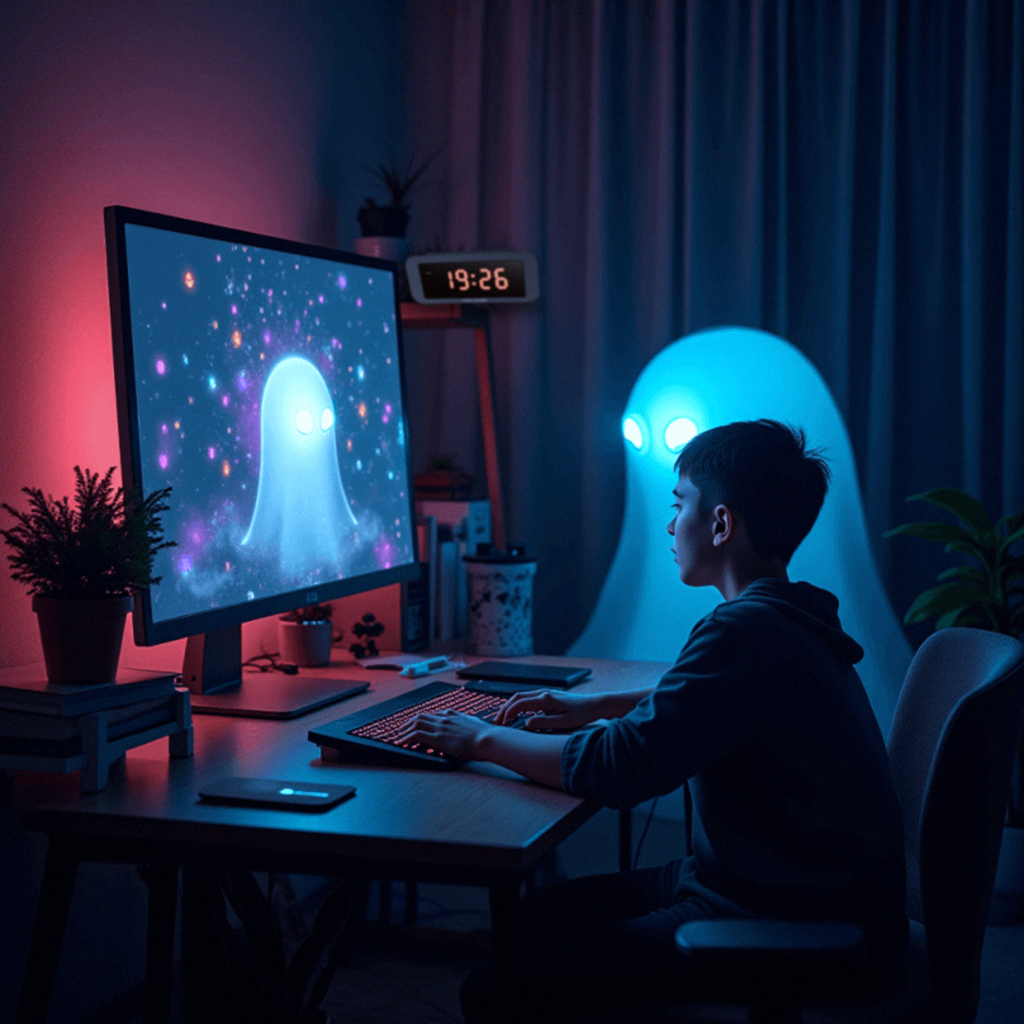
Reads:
19h26
